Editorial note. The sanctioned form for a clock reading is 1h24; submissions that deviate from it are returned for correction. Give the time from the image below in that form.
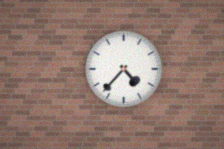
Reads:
4h37
